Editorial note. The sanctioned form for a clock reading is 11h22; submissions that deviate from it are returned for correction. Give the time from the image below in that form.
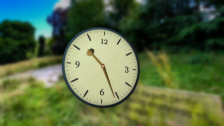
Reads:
10h26
